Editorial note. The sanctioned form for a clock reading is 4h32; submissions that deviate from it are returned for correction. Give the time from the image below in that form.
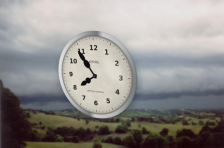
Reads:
7h54
